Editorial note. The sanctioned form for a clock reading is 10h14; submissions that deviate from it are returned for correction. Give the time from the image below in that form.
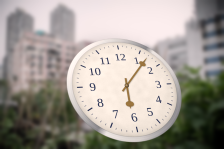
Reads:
6h07
